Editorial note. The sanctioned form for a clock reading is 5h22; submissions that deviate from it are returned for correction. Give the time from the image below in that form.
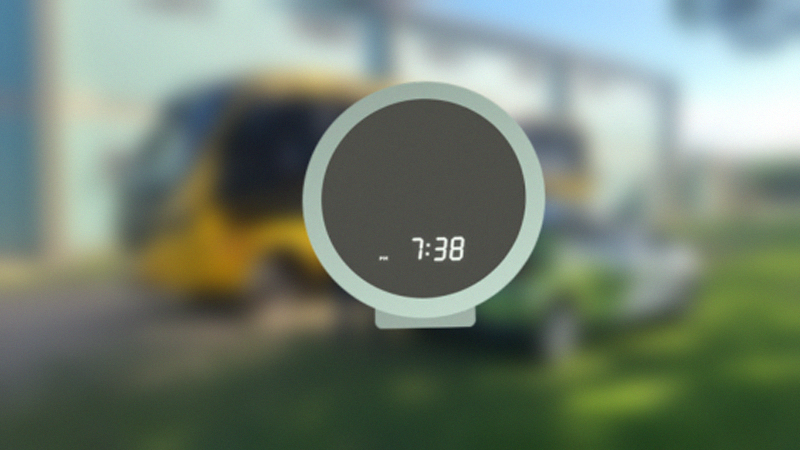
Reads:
7h38
